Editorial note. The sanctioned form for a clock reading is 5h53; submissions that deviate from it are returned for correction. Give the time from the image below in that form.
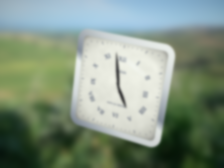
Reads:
4h58
